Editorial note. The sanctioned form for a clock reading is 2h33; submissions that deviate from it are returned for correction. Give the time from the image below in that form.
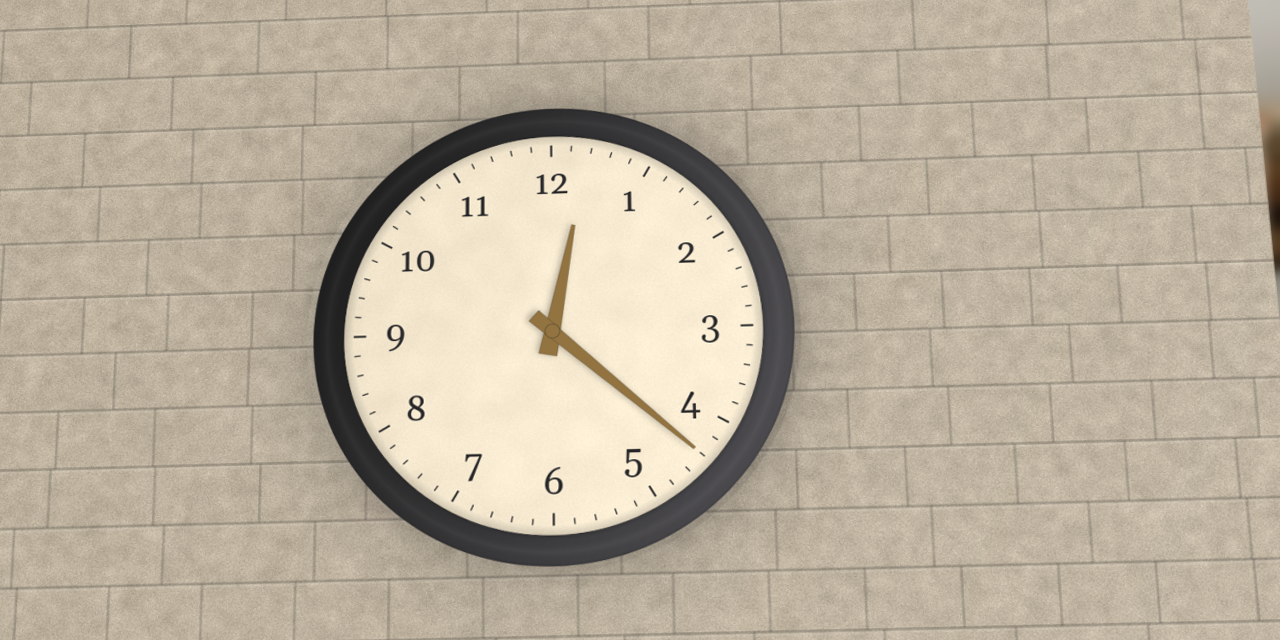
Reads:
12h22
